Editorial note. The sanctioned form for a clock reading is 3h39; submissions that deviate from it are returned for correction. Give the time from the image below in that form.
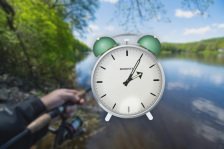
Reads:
2h05
